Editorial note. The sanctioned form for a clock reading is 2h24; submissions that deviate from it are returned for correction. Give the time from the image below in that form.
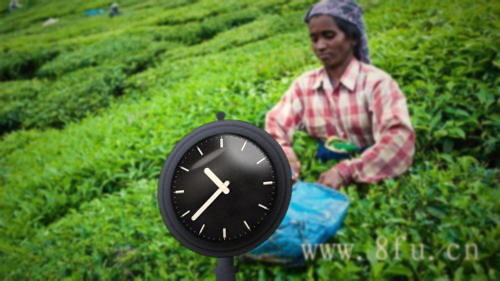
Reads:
10h38
